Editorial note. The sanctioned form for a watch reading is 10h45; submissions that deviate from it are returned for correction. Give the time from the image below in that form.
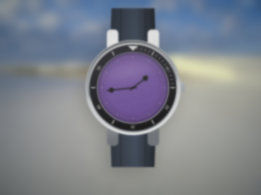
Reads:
1h44
